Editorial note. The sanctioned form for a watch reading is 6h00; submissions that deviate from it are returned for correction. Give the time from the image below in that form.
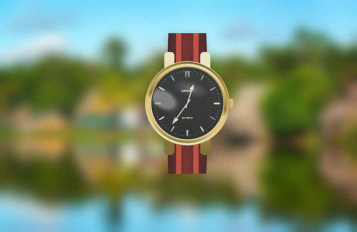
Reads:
12h36
